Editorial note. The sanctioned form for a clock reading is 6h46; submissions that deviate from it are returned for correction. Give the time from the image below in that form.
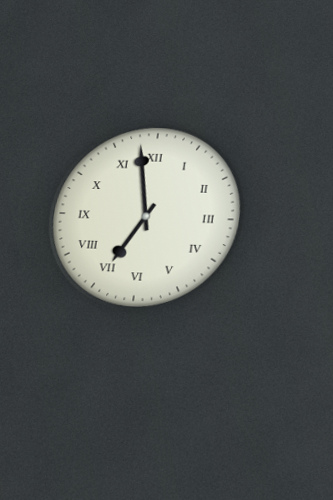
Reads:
6h58
